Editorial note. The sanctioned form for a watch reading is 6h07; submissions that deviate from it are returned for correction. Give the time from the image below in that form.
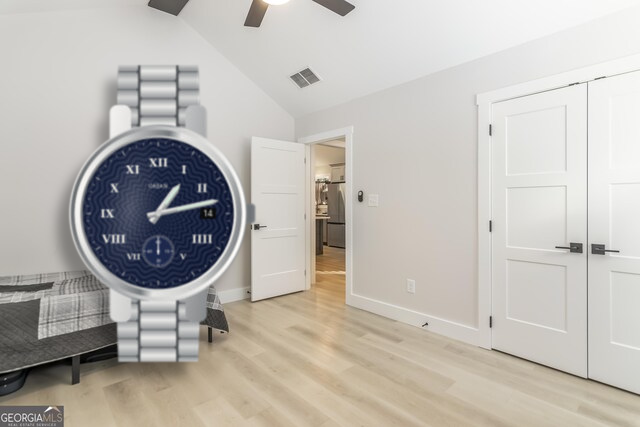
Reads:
1h13
